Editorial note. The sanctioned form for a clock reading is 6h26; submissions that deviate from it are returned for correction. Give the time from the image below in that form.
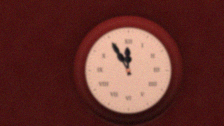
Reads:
11h55
